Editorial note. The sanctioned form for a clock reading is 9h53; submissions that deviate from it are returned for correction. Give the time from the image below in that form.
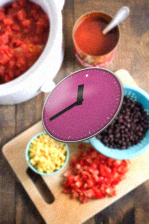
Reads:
11h39
